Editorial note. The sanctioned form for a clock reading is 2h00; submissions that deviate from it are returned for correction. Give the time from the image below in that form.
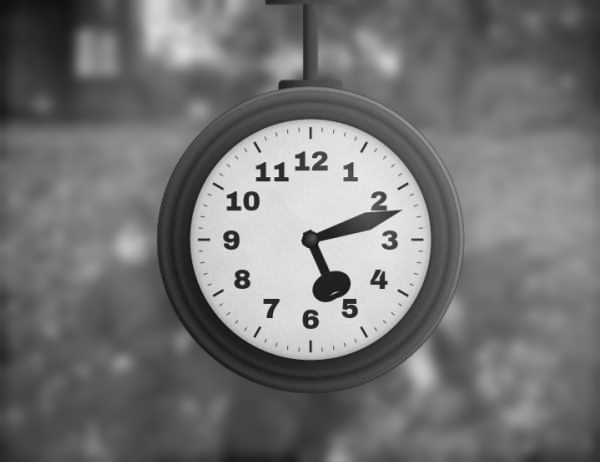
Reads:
5h12
